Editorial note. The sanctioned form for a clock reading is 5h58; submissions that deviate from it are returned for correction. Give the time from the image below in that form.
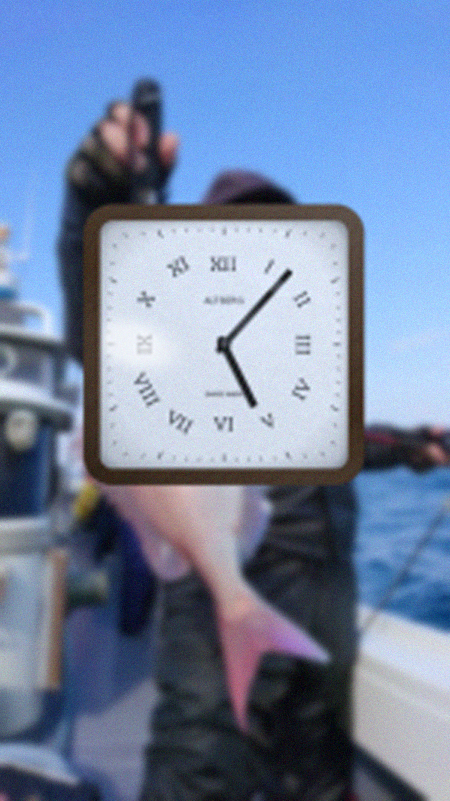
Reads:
5h07
